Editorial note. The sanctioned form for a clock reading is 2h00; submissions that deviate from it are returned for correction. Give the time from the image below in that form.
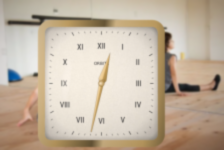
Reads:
12h32
